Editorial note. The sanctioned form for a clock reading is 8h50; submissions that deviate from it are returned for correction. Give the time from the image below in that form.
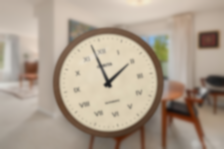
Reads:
1h58
